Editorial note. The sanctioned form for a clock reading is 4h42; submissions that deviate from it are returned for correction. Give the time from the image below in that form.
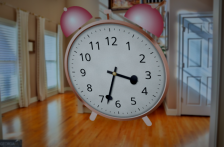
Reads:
3h33
